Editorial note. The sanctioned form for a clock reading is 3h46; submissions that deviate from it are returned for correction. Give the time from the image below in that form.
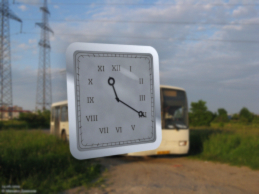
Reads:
11h20
